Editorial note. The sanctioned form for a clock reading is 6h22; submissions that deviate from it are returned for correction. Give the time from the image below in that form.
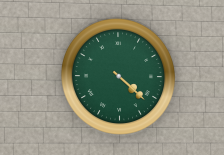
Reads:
4h22
